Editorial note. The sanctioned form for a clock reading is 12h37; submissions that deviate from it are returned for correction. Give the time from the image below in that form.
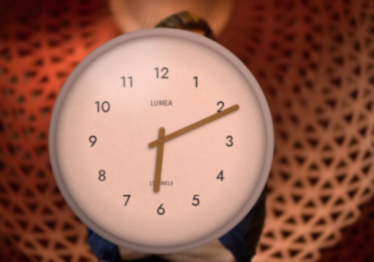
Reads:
6h11
